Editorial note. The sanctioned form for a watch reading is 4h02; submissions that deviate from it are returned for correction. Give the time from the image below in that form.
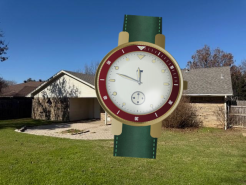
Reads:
11h48
